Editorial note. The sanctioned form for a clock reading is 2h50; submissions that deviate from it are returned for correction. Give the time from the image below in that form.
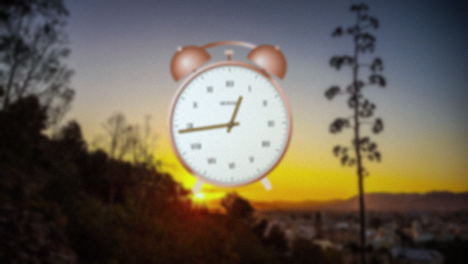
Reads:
12h44
